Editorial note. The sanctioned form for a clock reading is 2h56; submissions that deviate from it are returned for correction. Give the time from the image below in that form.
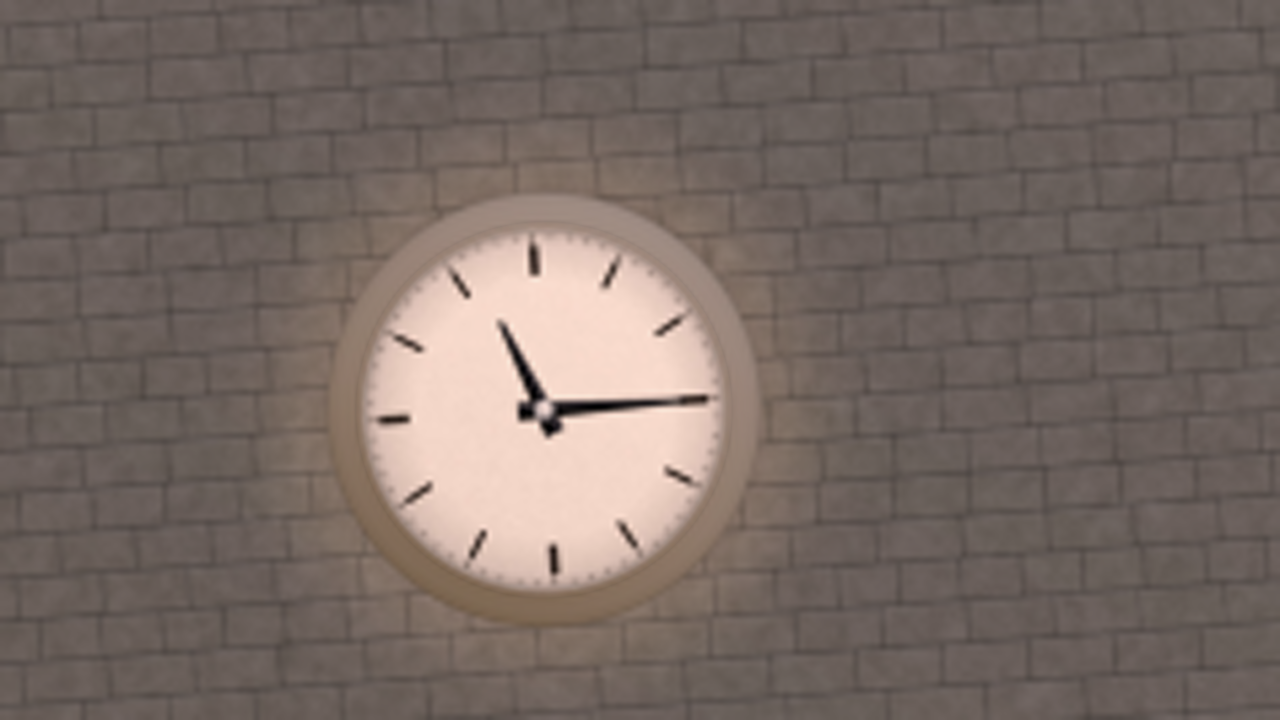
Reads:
11h15
